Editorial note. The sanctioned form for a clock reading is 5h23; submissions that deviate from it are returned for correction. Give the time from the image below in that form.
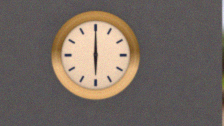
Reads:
6h00
